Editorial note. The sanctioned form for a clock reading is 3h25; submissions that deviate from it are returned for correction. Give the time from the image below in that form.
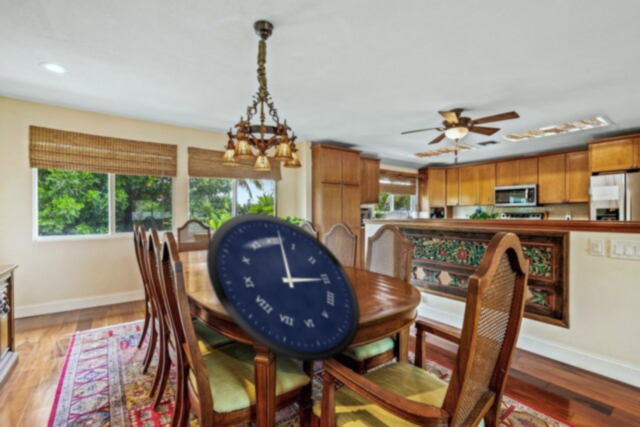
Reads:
3h02
